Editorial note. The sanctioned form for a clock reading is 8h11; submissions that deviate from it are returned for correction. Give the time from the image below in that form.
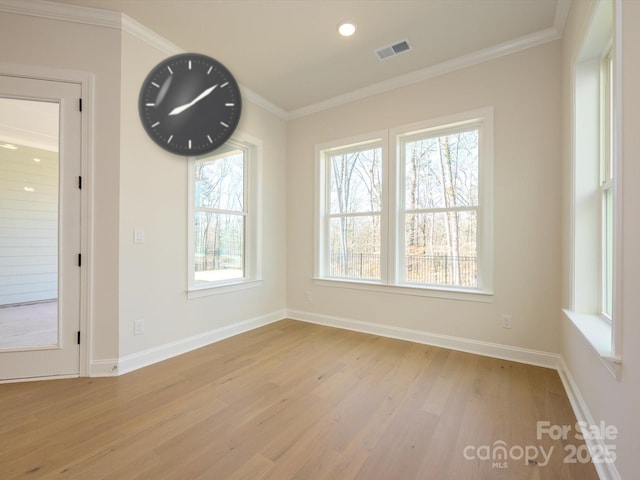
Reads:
8h09
